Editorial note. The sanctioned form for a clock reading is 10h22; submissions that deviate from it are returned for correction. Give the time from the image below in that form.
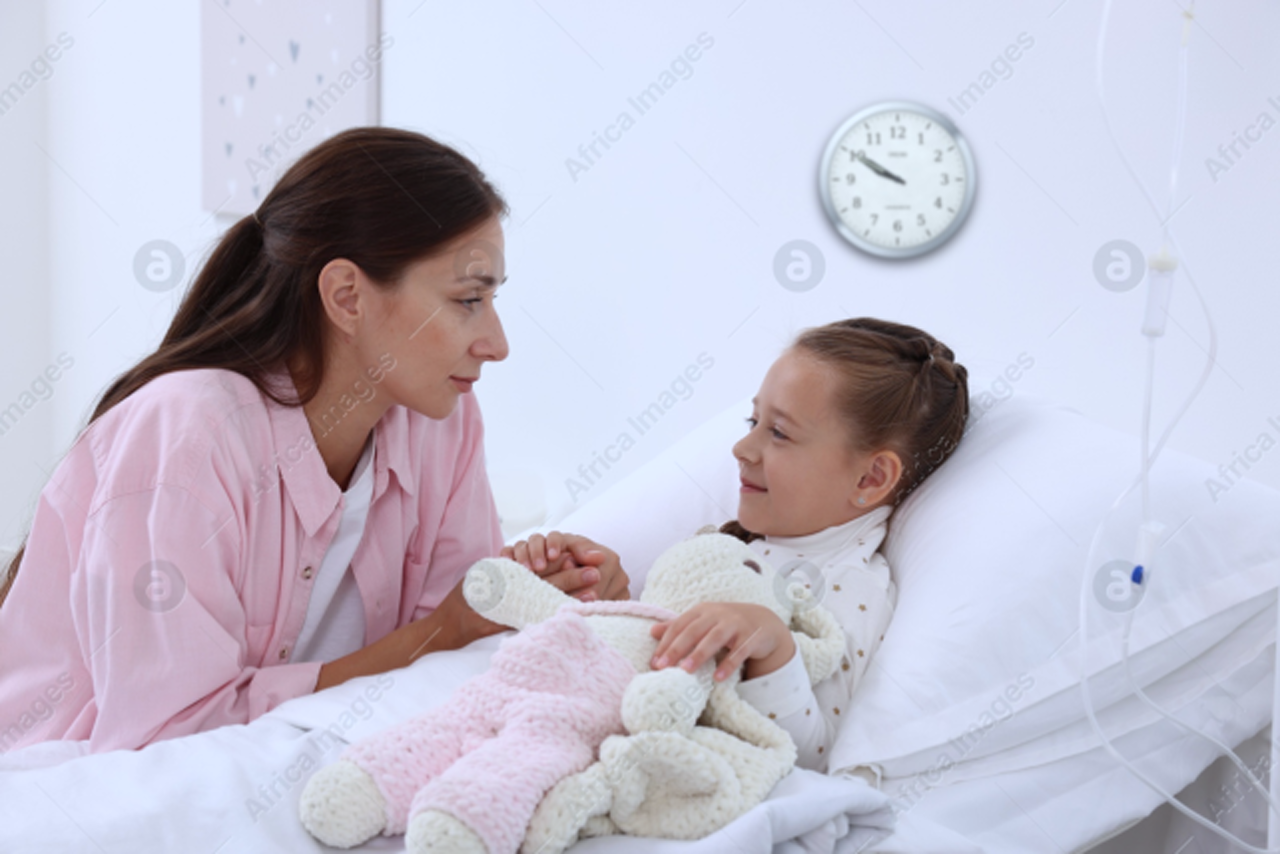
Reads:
9h50
